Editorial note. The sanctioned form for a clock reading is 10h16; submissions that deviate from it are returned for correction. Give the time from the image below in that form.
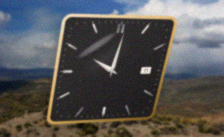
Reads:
10h01
